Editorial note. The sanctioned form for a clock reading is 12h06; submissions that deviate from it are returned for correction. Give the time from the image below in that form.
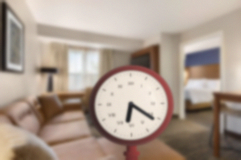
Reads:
6h21
